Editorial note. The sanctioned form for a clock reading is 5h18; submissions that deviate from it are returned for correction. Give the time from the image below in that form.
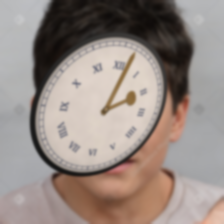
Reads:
2h02
